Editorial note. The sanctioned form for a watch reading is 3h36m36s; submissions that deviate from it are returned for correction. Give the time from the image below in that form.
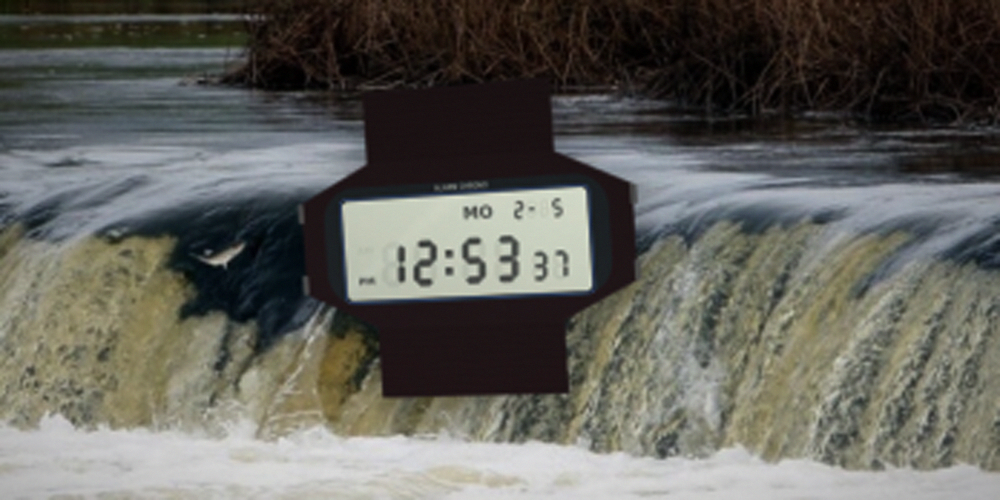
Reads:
12h53m37s
